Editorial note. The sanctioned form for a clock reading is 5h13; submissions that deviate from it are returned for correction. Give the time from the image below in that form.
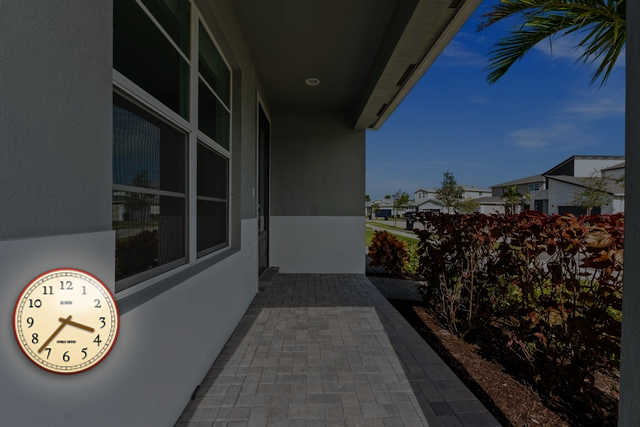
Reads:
3h37
